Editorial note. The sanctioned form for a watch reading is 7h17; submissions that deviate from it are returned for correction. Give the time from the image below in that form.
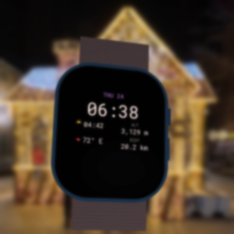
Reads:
6h38
